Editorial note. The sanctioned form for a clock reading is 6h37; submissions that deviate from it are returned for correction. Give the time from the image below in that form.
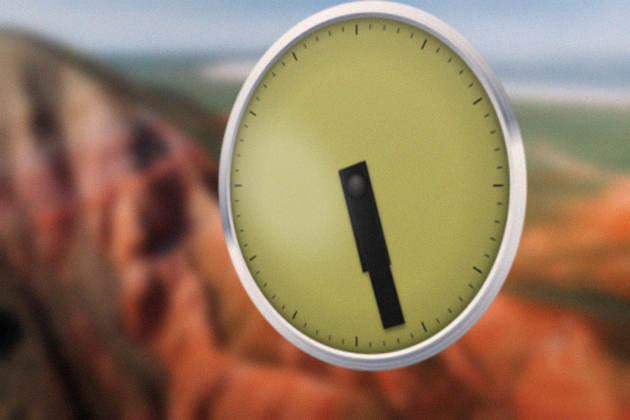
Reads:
5h27
